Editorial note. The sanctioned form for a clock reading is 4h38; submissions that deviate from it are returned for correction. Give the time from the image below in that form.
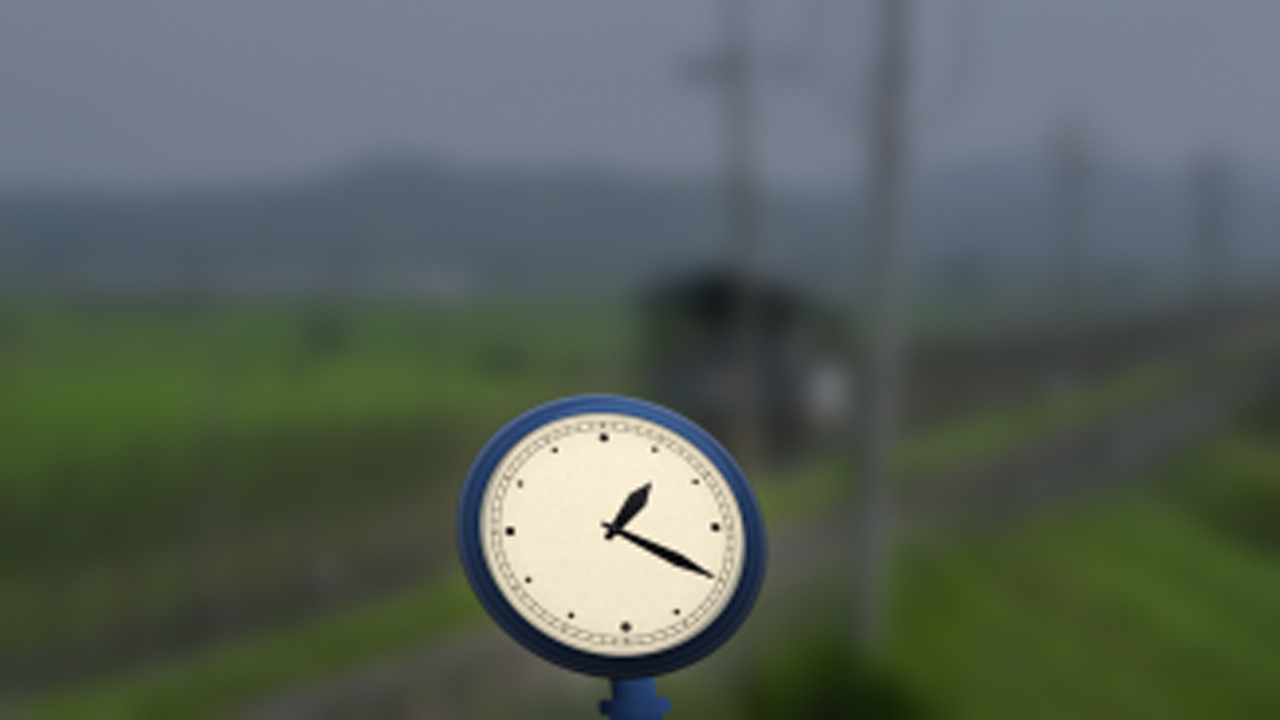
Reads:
1h20
